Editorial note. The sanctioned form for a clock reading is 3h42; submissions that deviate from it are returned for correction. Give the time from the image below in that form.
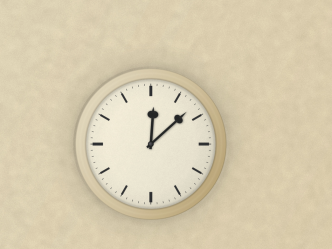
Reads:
12h08
